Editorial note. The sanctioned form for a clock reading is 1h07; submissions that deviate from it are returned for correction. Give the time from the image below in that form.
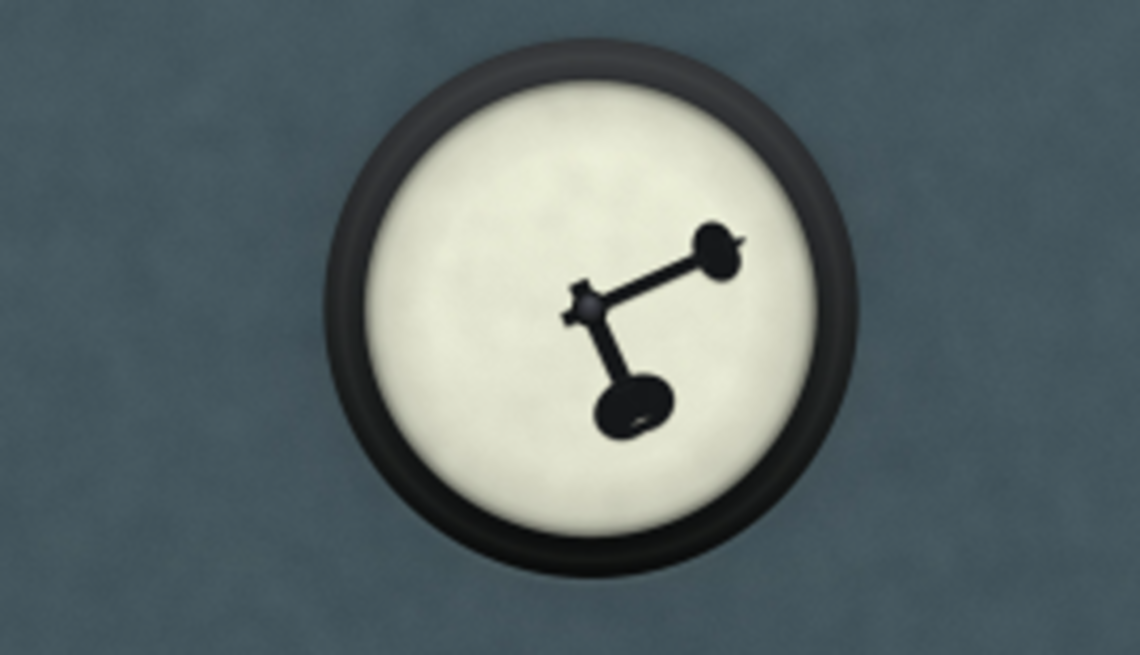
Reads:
5h11
